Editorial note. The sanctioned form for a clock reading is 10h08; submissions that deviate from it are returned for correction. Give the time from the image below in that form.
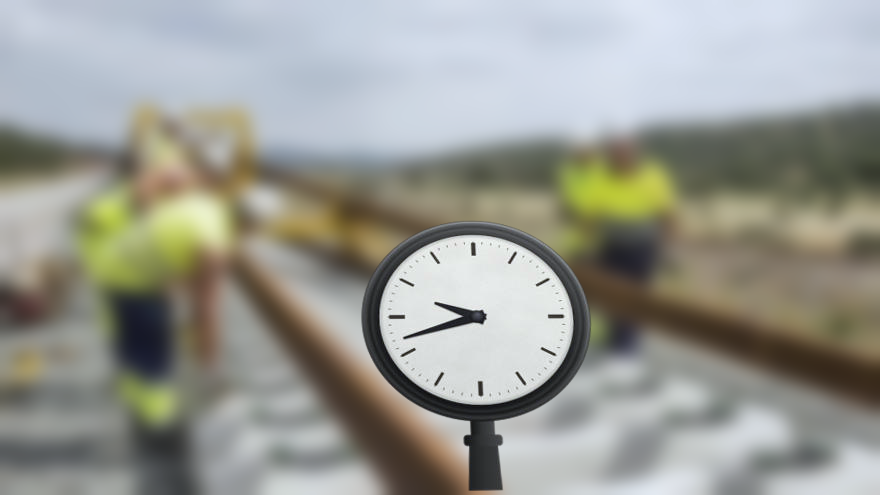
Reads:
9h42
